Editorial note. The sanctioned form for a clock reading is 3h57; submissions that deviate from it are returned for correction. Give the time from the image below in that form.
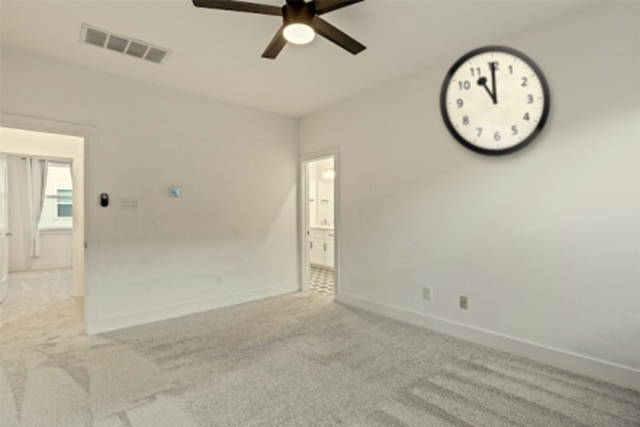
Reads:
11h00
